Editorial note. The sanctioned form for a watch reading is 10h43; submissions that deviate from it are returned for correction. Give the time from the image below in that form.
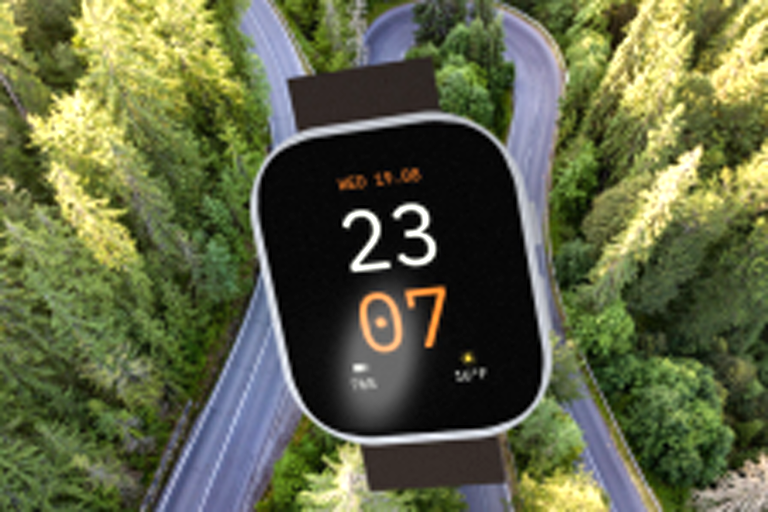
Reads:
23h07
